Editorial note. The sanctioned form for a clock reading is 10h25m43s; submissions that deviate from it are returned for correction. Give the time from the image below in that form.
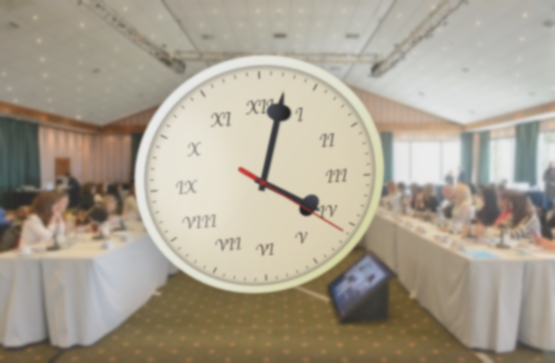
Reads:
4h02m21s
